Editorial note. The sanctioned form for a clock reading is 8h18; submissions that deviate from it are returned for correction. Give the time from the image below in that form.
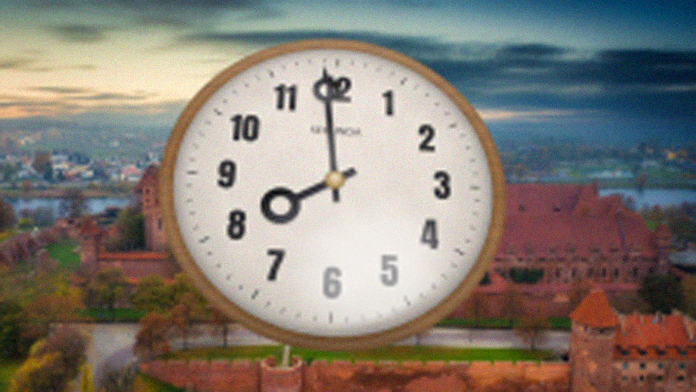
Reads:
7h59
